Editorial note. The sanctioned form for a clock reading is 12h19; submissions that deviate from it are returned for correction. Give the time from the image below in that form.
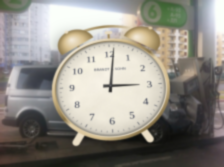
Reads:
3h01
